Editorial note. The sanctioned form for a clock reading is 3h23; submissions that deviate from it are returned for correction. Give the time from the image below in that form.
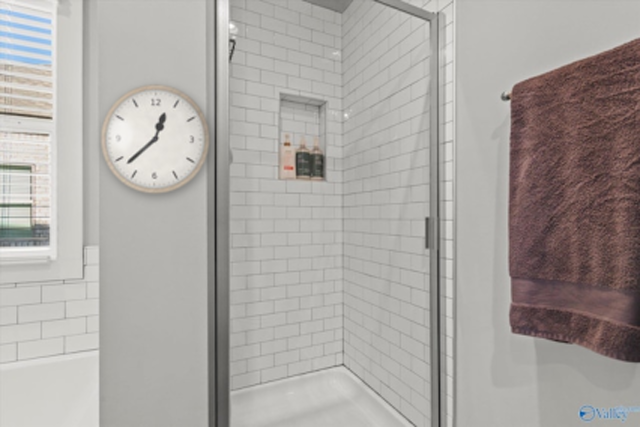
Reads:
12h38
